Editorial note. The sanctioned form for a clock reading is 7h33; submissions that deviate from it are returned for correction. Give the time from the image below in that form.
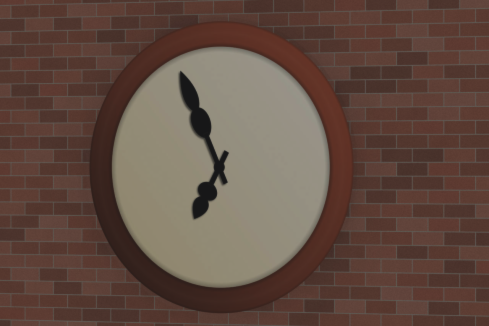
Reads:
6h56
